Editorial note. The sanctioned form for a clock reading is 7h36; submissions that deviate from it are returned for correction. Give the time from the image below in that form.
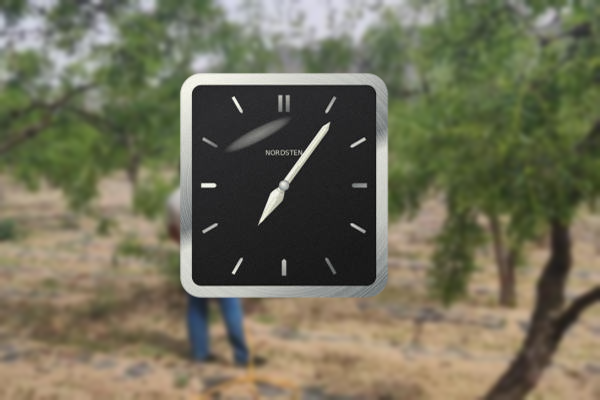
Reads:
7h06
